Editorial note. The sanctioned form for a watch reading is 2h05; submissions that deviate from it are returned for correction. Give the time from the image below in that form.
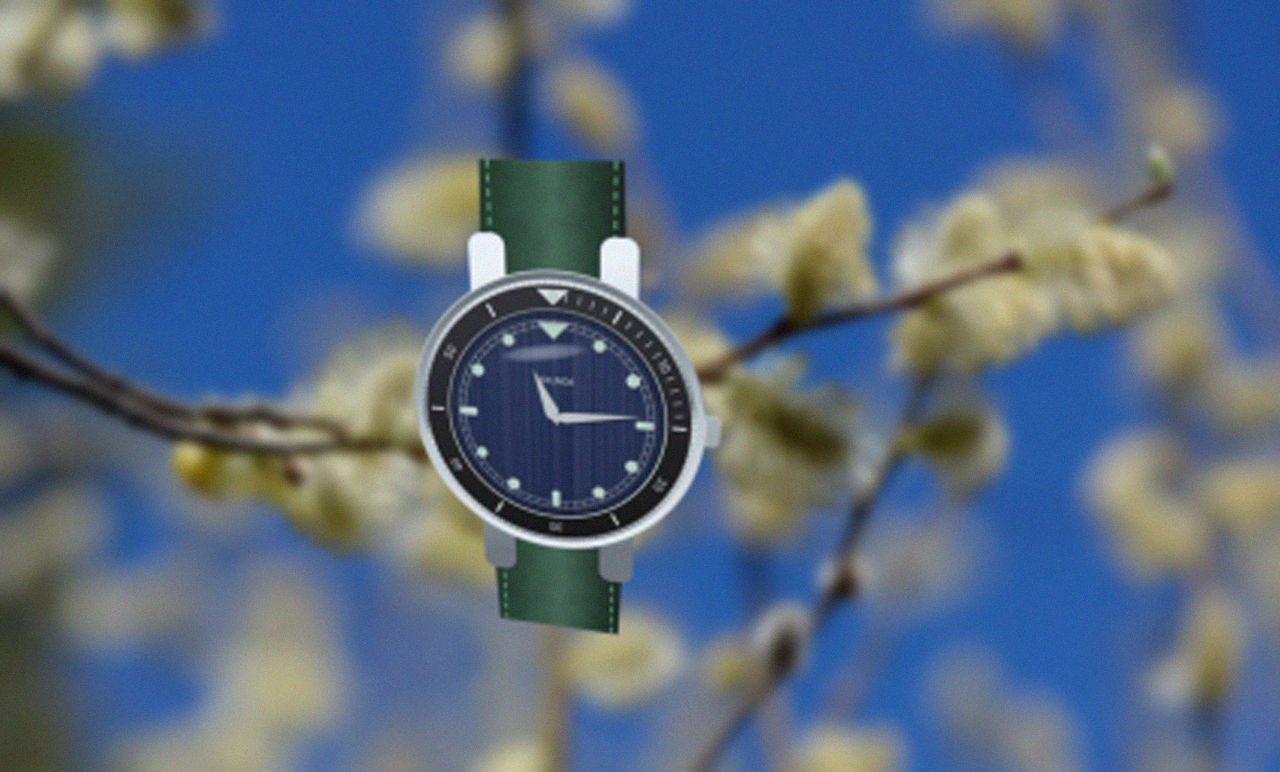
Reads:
11h14
